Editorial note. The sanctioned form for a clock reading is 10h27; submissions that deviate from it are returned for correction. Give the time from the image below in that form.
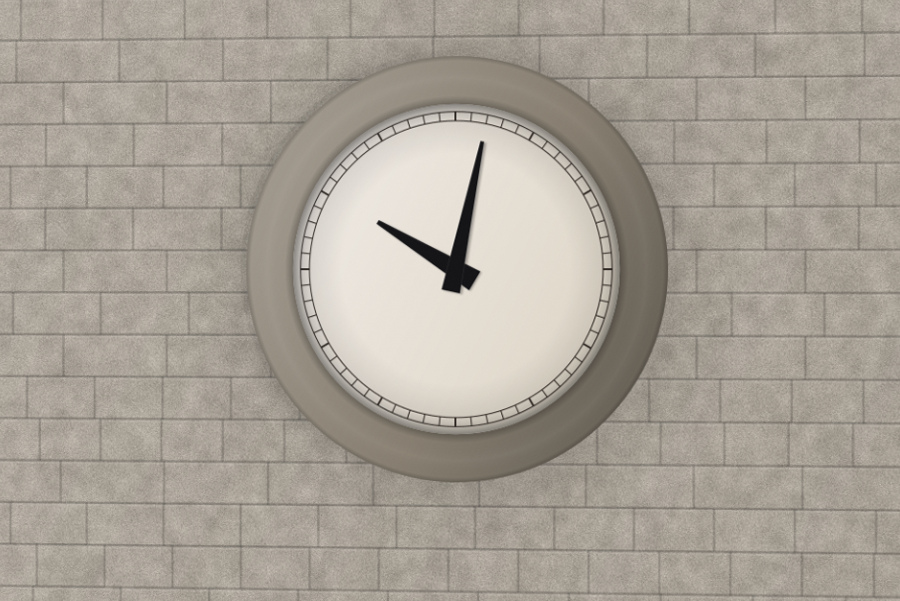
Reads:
10h02
